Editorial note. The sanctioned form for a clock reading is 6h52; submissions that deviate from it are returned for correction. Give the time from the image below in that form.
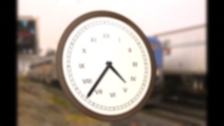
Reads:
4h37
